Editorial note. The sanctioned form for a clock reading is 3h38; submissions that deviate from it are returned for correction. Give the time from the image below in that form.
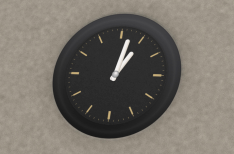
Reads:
1h02
